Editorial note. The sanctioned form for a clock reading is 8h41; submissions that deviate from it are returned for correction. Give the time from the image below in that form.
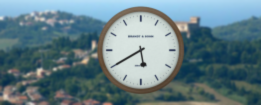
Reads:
5h40
